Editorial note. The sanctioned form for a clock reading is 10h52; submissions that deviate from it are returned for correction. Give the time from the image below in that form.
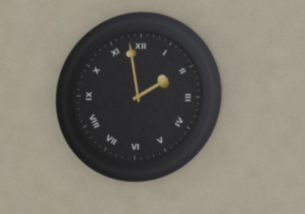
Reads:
1h58
